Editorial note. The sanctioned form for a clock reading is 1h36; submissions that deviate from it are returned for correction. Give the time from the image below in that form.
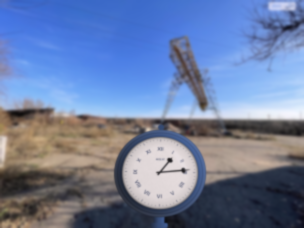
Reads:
1h14
